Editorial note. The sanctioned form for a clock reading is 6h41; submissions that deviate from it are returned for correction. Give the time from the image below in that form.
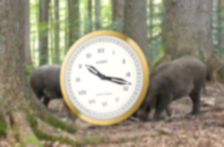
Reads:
10h18
